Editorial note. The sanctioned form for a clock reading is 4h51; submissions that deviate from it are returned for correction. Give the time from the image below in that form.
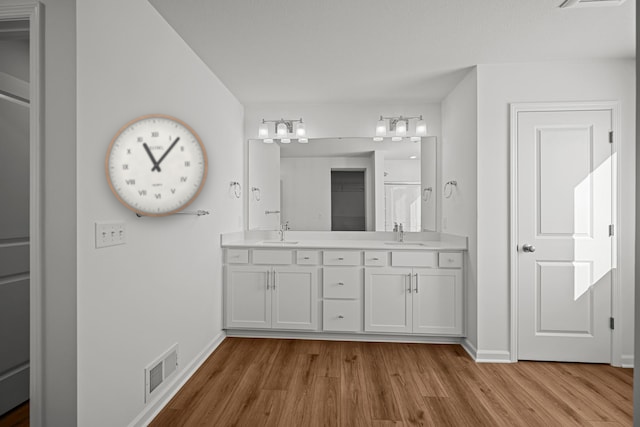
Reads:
11h07
